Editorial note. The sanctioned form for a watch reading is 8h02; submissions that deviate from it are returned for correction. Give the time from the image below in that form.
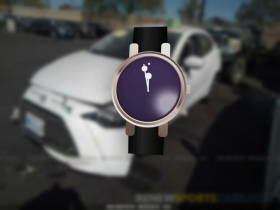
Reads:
11h58
